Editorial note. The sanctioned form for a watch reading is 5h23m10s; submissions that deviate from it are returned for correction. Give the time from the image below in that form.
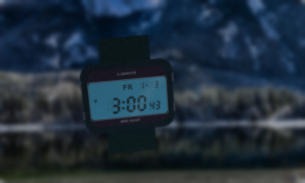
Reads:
3h00m43s
